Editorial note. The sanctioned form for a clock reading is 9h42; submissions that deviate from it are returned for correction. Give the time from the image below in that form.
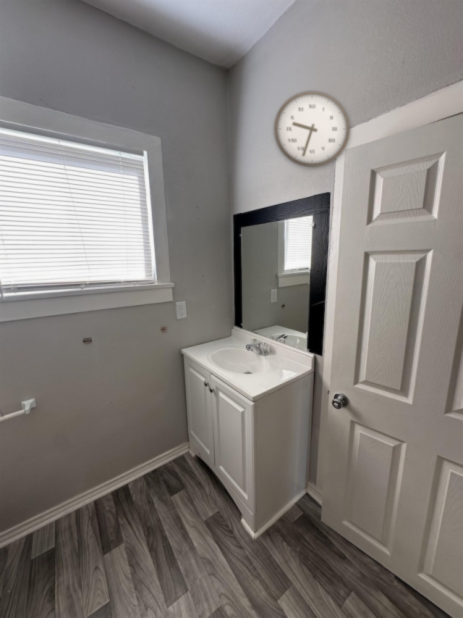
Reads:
9h33
